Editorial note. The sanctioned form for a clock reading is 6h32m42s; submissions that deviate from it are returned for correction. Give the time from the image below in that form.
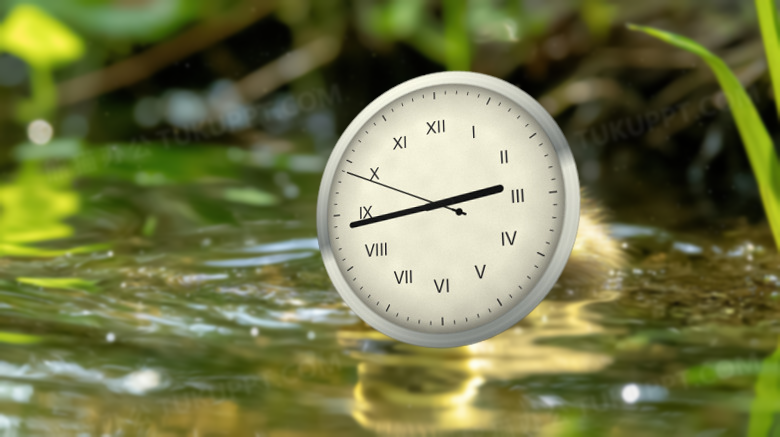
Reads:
2h43m49s
